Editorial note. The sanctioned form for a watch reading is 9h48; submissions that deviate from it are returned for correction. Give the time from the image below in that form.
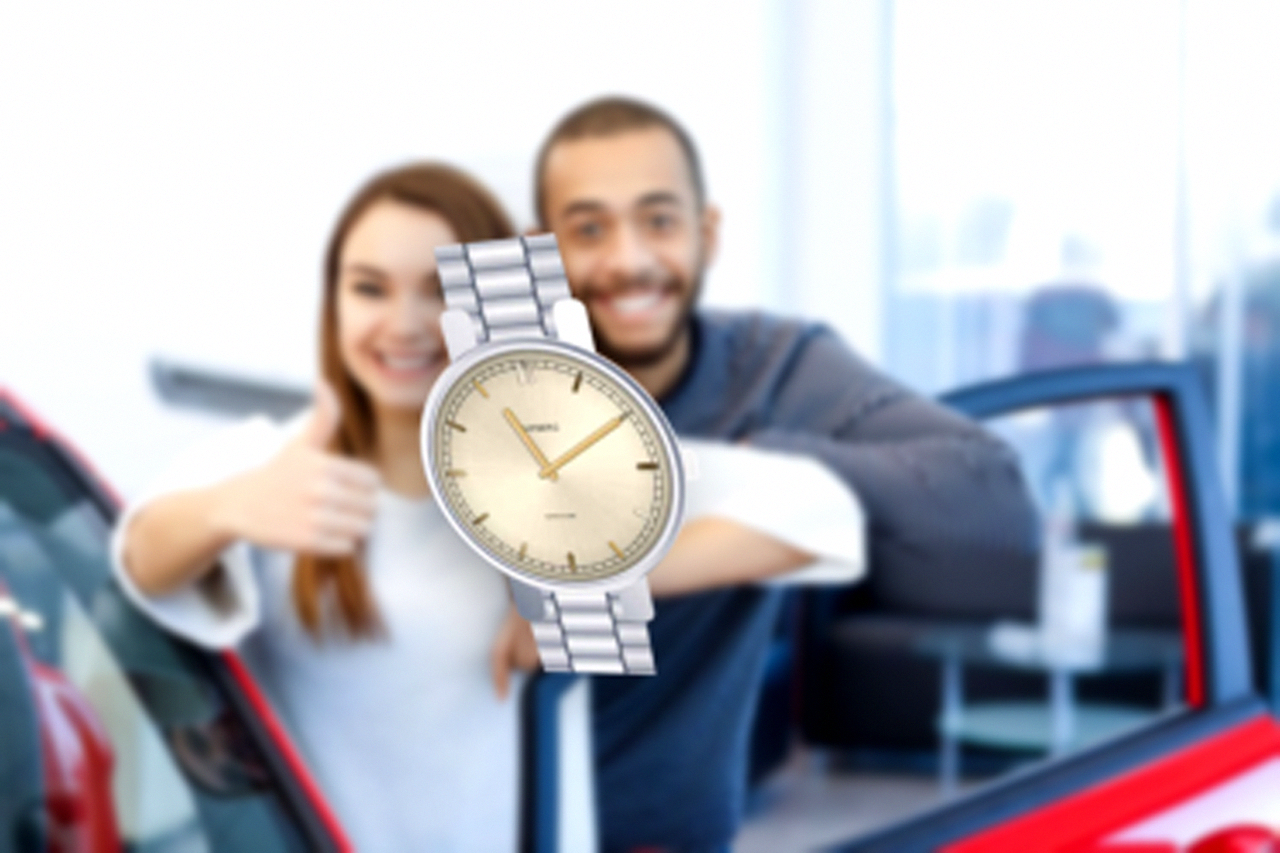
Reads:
11h10
